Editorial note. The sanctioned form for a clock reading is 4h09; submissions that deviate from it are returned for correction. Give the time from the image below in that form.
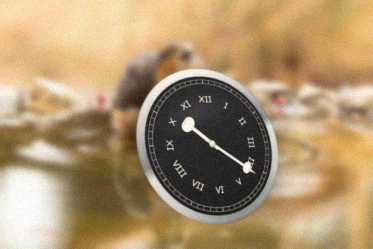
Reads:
10h21
